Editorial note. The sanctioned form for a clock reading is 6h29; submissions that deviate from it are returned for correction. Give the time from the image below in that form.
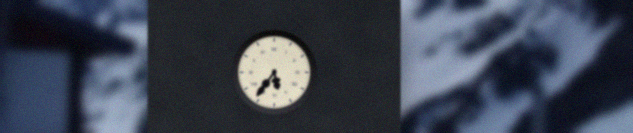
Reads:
5h36
